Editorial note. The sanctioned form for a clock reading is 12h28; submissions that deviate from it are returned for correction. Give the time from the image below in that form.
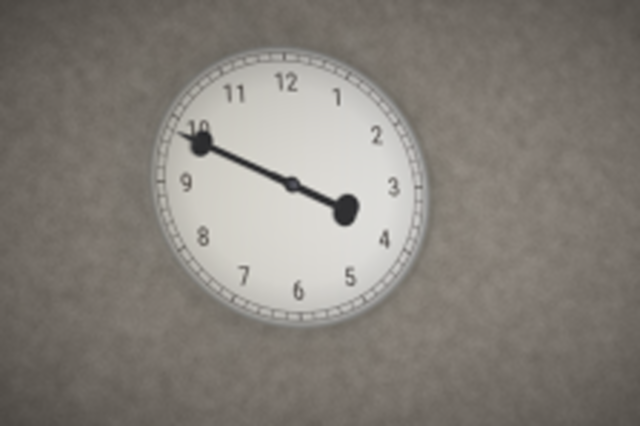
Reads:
3h49
